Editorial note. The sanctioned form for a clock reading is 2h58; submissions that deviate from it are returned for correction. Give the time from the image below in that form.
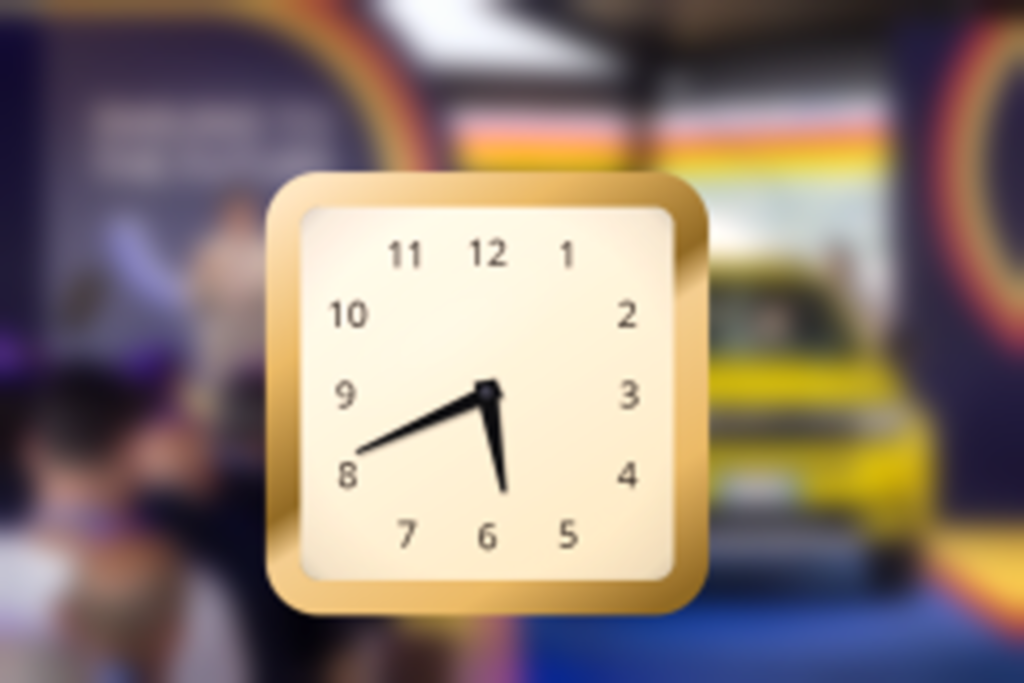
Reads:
5h41
